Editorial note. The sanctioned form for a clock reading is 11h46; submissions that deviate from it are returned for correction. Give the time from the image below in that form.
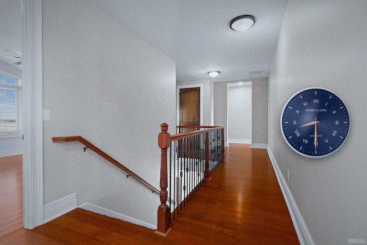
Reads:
8h30
